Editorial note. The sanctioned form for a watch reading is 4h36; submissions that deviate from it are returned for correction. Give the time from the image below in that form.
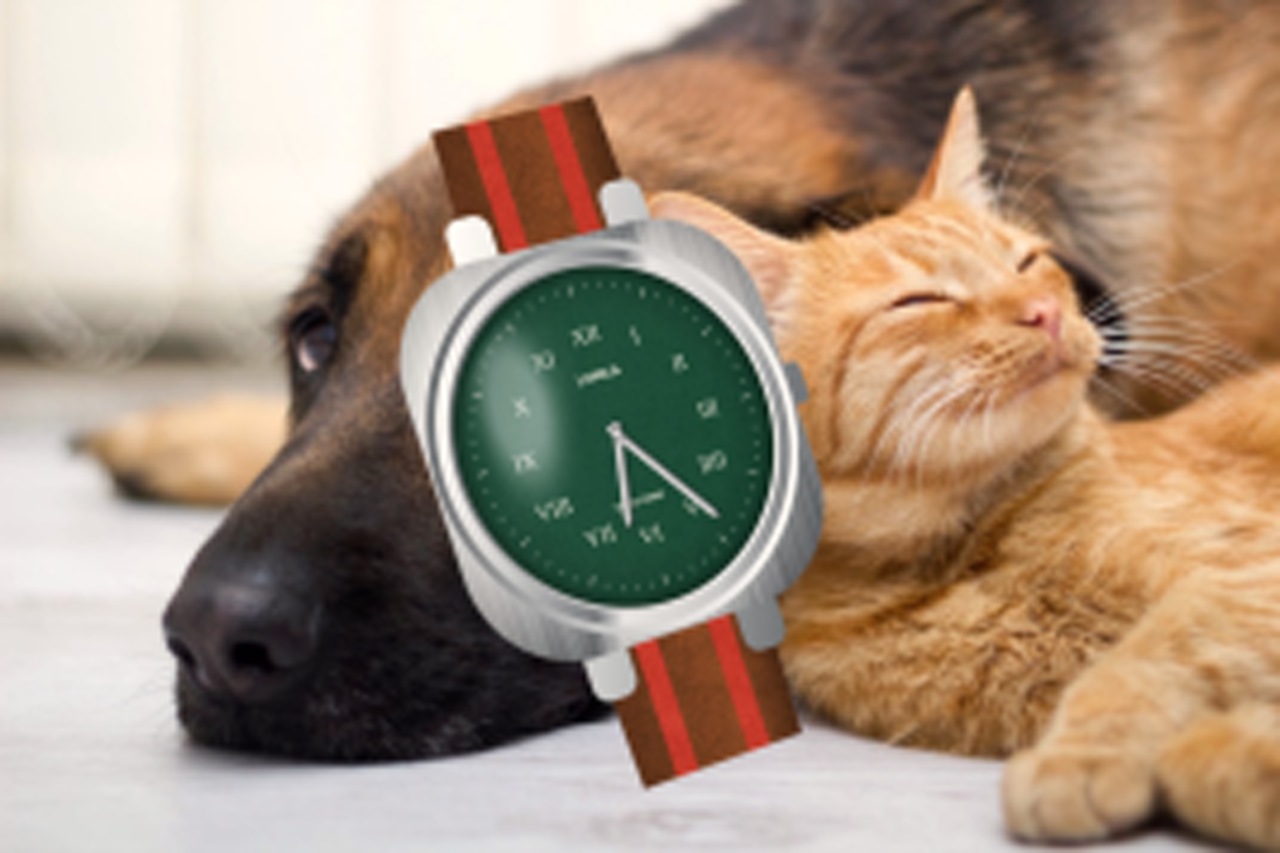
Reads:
6h24
